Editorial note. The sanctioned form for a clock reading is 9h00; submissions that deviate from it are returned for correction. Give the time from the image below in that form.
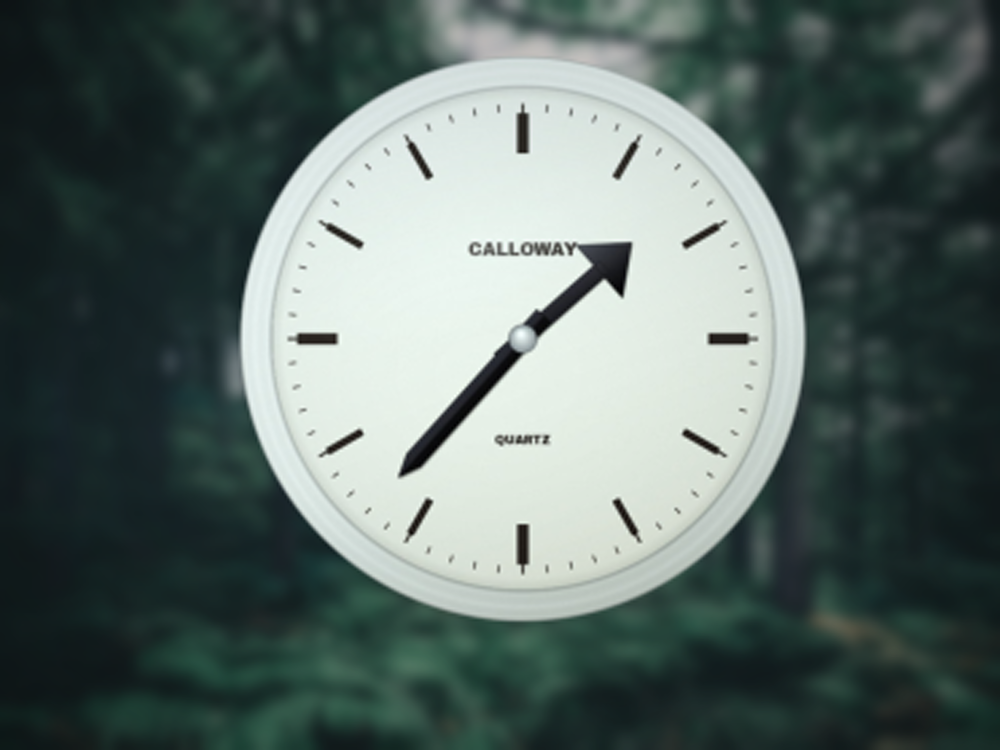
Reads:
1h37
